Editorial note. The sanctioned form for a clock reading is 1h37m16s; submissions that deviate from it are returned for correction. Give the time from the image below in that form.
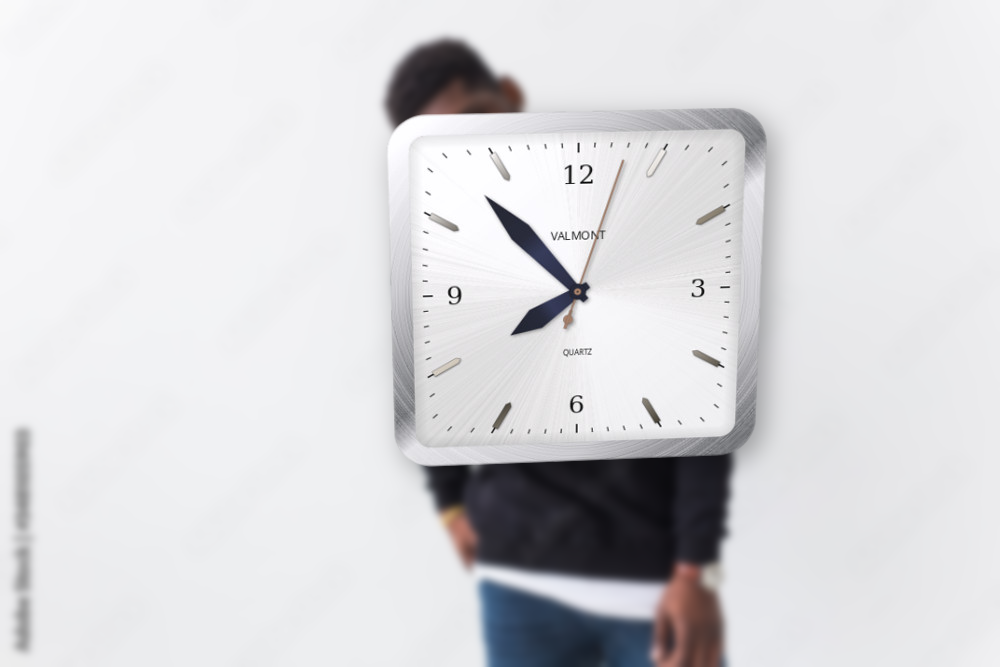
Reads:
7h53m03s
